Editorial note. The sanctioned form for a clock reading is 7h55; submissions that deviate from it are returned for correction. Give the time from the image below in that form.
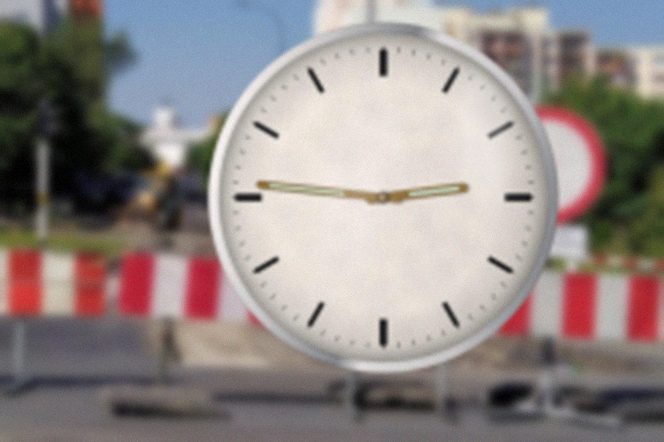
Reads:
2h46
